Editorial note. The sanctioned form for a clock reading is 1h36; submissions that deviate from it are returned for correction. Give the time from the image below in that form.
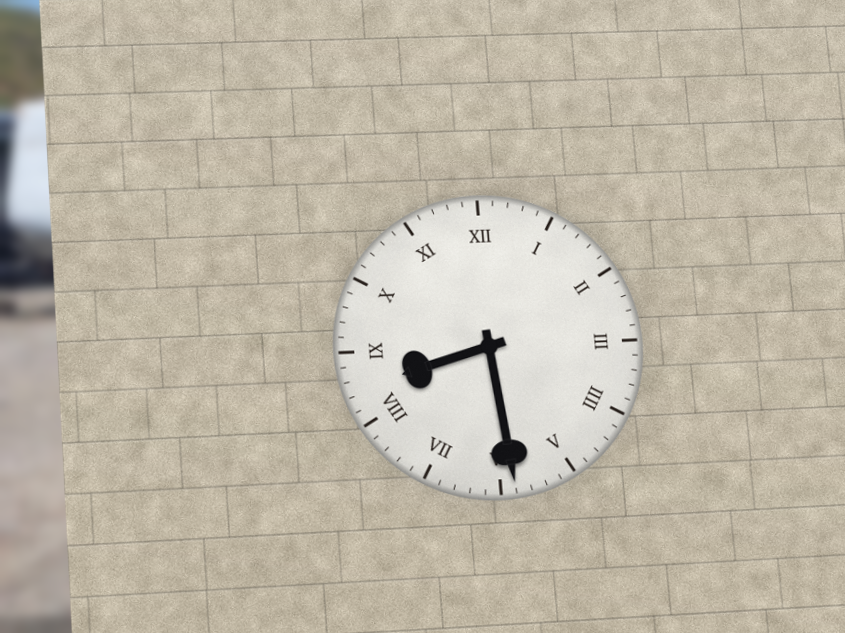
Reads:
8h29
